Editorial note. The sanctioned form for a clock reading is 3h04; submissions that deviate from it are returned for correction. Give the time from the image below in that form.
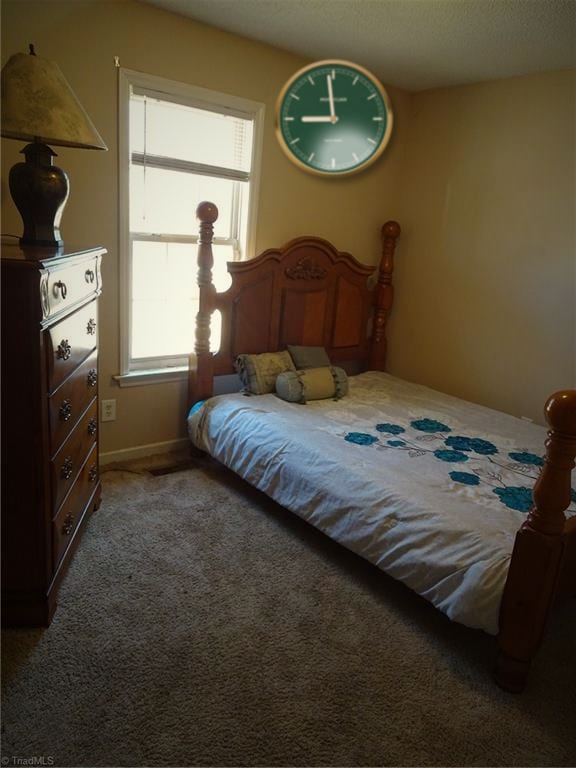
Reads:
8h59
